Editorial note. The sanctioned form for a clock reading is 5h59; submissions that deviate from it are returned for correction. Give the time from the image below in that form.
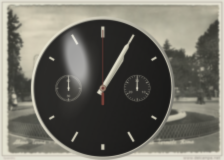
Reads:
1h05
